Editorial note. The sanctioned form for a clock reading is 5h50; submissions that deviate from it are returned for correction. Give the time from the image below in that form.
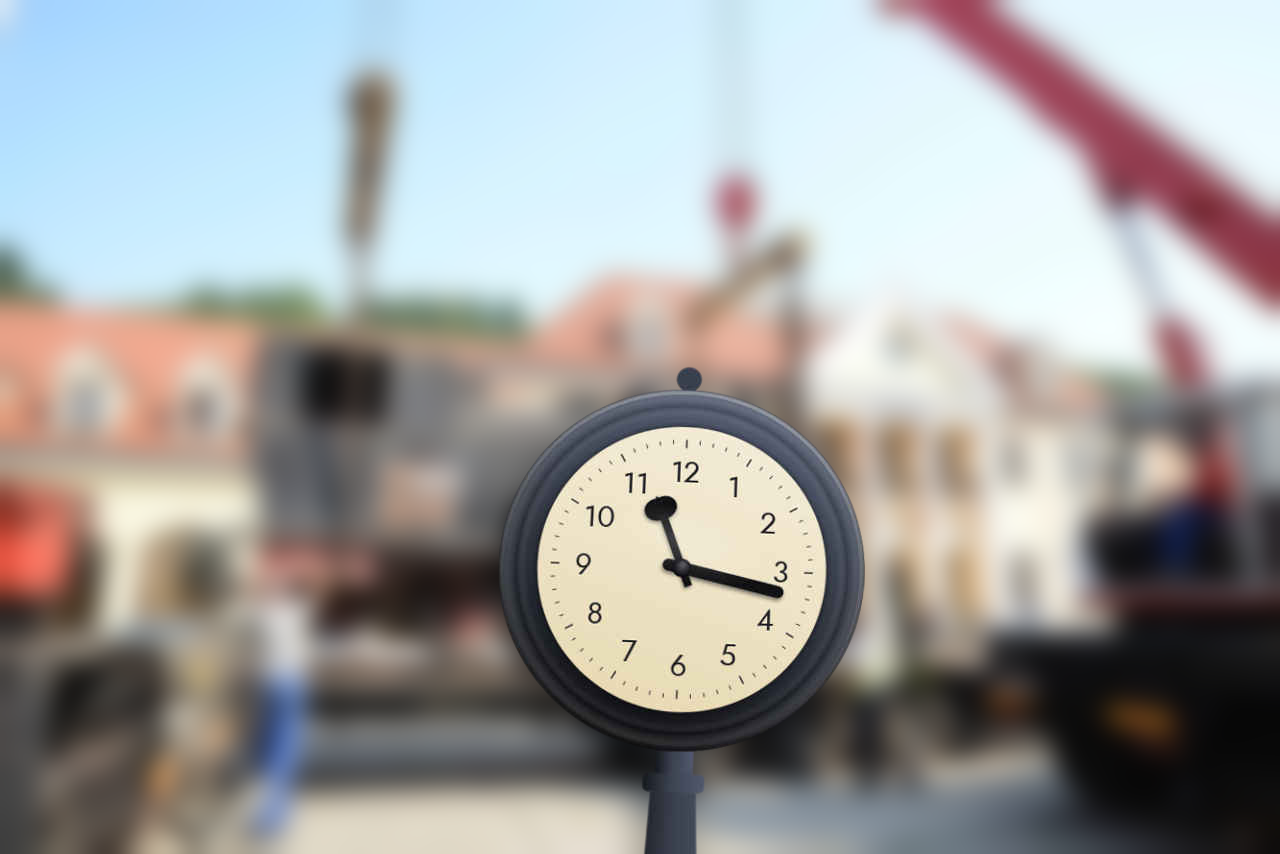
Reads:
11h17
